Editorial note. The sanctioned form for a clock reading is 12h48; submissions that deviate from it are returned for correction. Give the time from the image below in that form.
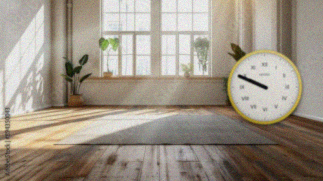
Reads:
9h49
